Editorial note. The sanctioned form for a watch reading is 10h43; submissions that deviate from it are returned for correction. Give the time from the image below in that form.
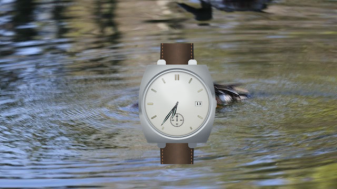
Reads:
6h36
